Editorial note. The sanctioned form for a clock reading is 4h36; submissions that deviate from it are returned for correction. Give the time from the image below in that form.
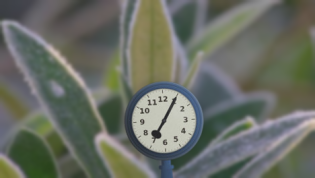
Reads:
7h05
